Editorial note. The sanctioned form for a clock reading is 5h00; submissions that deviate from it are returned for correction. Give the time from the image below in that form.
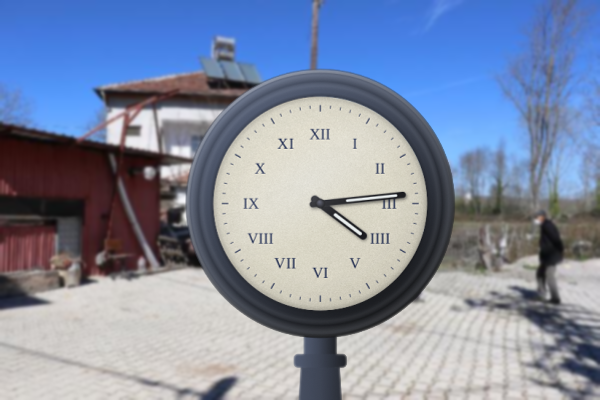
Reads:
4h14
